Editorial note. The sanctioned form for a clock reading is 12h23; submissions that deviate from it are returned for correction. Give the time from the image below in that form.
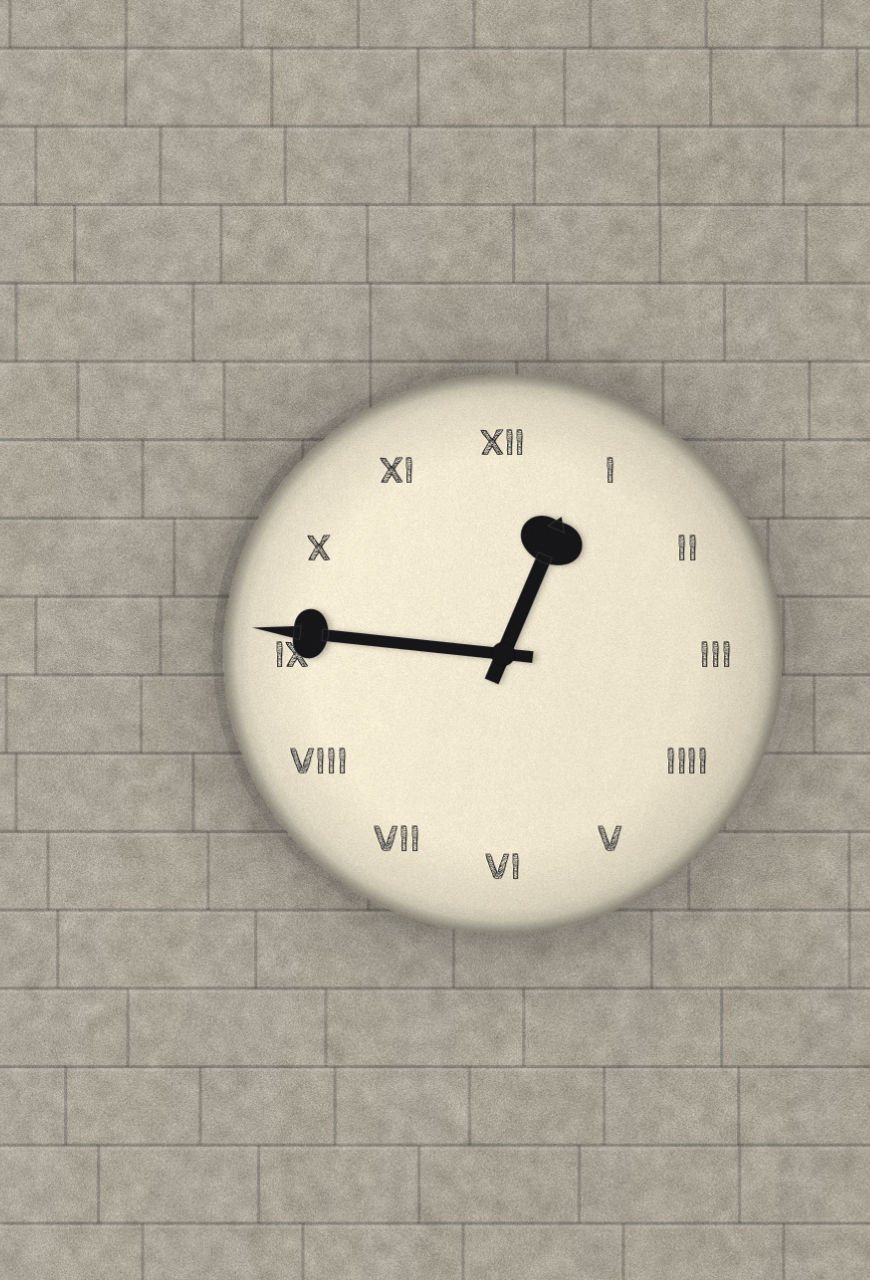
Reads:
12h46
